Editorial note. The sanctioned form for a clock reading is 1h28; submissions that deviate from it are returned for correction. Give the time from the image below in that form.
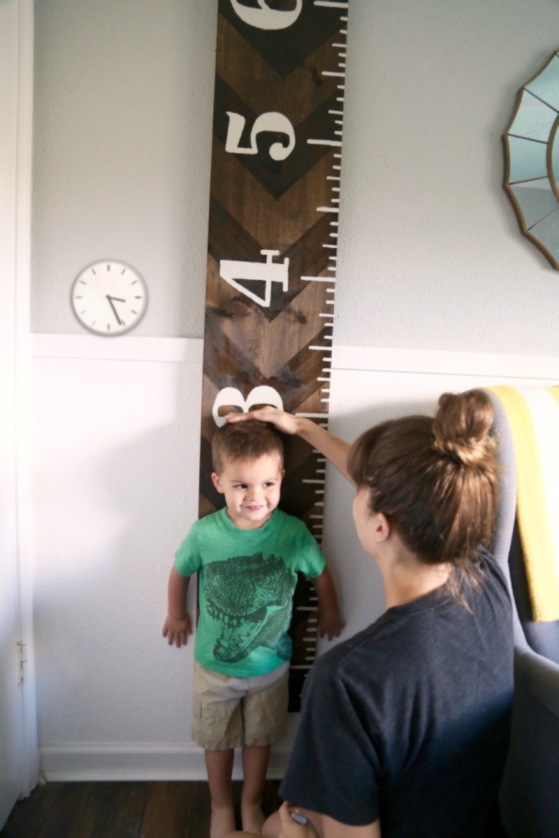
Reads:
3h26
